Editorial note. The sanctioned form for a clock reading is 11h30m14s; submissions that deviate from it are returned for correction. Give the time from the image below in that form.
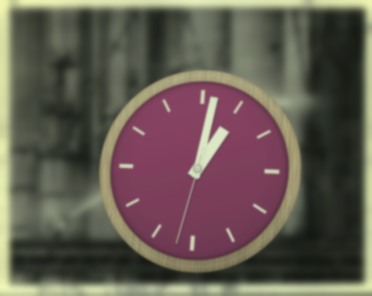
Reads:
1h01m32s
